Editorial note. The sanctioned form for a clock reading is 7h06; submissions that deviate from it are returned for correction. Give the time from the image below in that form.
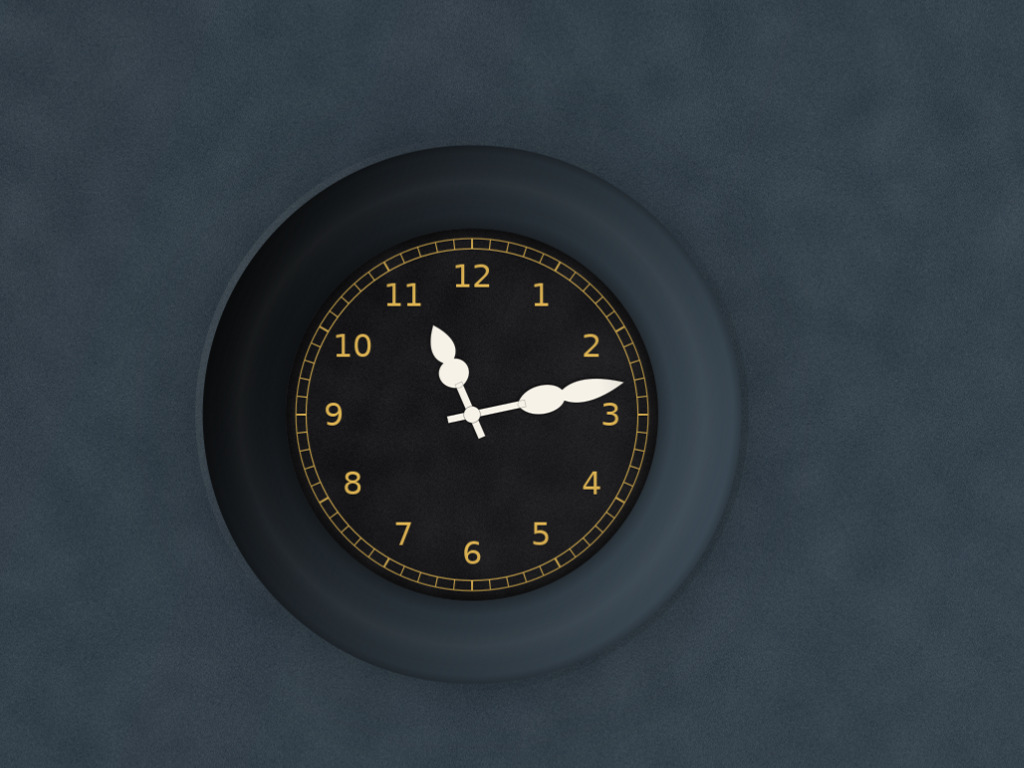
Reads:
11h13
